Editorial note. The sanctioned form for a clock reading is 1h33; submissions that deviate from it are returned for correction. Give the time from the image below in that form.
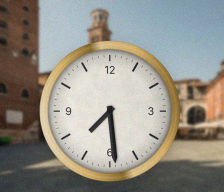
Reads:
7h29
